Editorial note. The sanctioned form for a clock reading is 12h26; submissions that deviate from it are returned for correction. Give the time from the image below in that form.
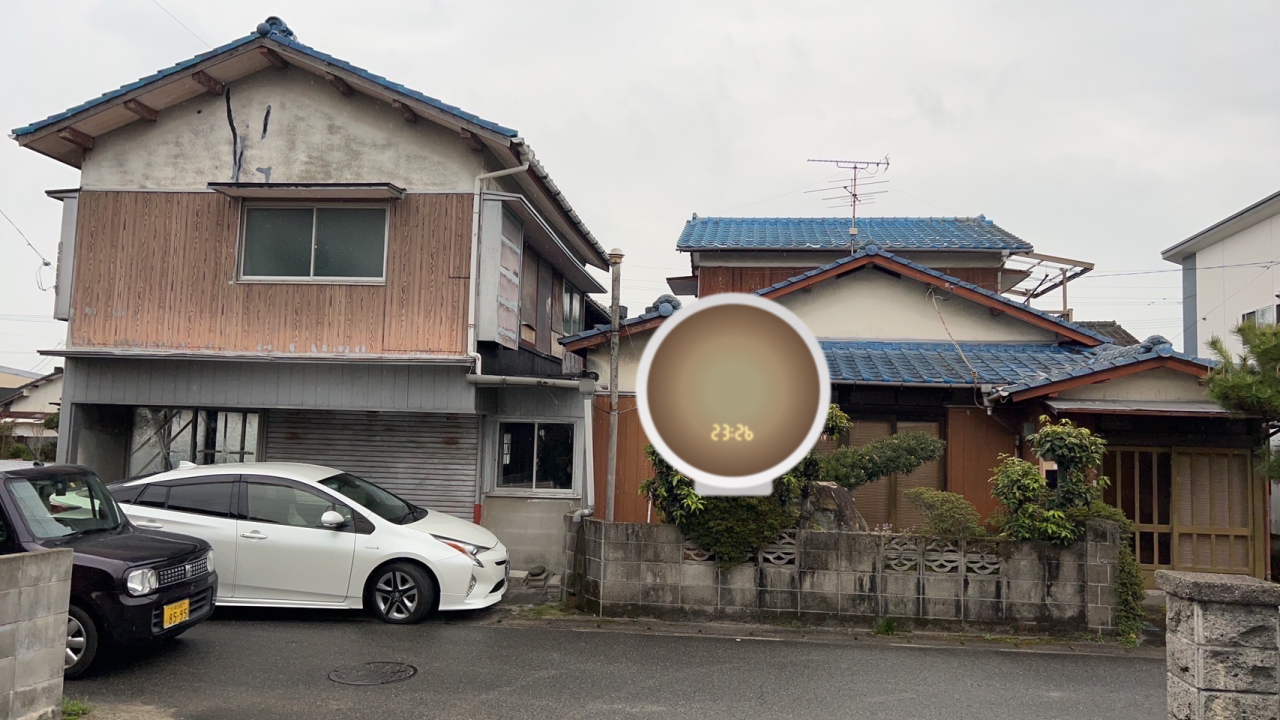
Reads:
23h26
